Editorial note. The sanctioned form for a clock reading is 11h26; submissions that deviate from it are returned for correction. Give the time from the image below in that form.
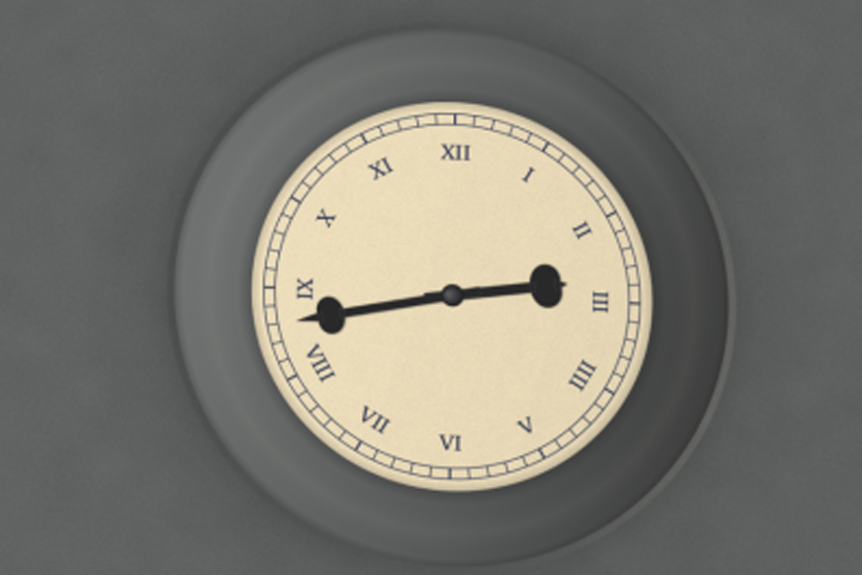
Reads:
2h43
